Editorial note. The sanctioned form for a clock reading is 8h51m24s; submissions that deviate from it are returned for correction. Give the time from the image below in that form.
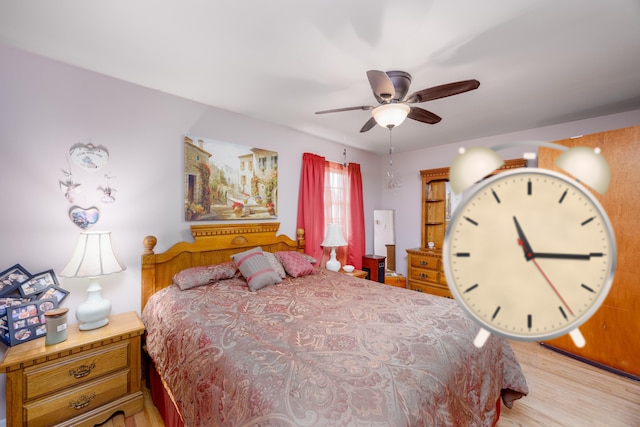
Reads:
11h15m24s
